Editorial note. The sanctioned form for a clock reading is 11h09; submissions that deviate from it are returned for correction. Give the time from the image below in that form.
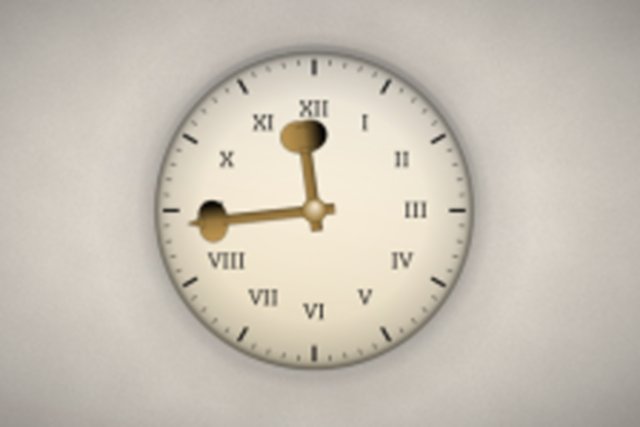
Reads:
11h44
